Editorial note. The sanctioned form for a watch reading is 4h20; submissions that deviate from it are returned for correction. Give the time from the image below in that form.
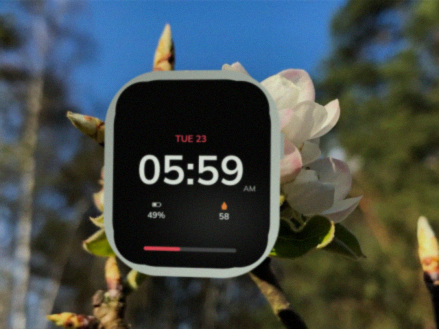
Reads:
5h59
